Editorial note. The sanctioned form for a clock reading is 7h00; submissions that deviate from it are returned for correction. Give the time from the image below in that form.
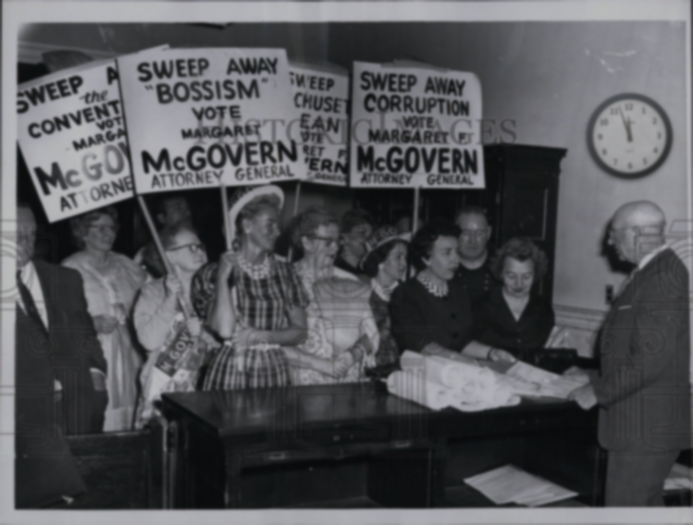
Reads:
11h57
